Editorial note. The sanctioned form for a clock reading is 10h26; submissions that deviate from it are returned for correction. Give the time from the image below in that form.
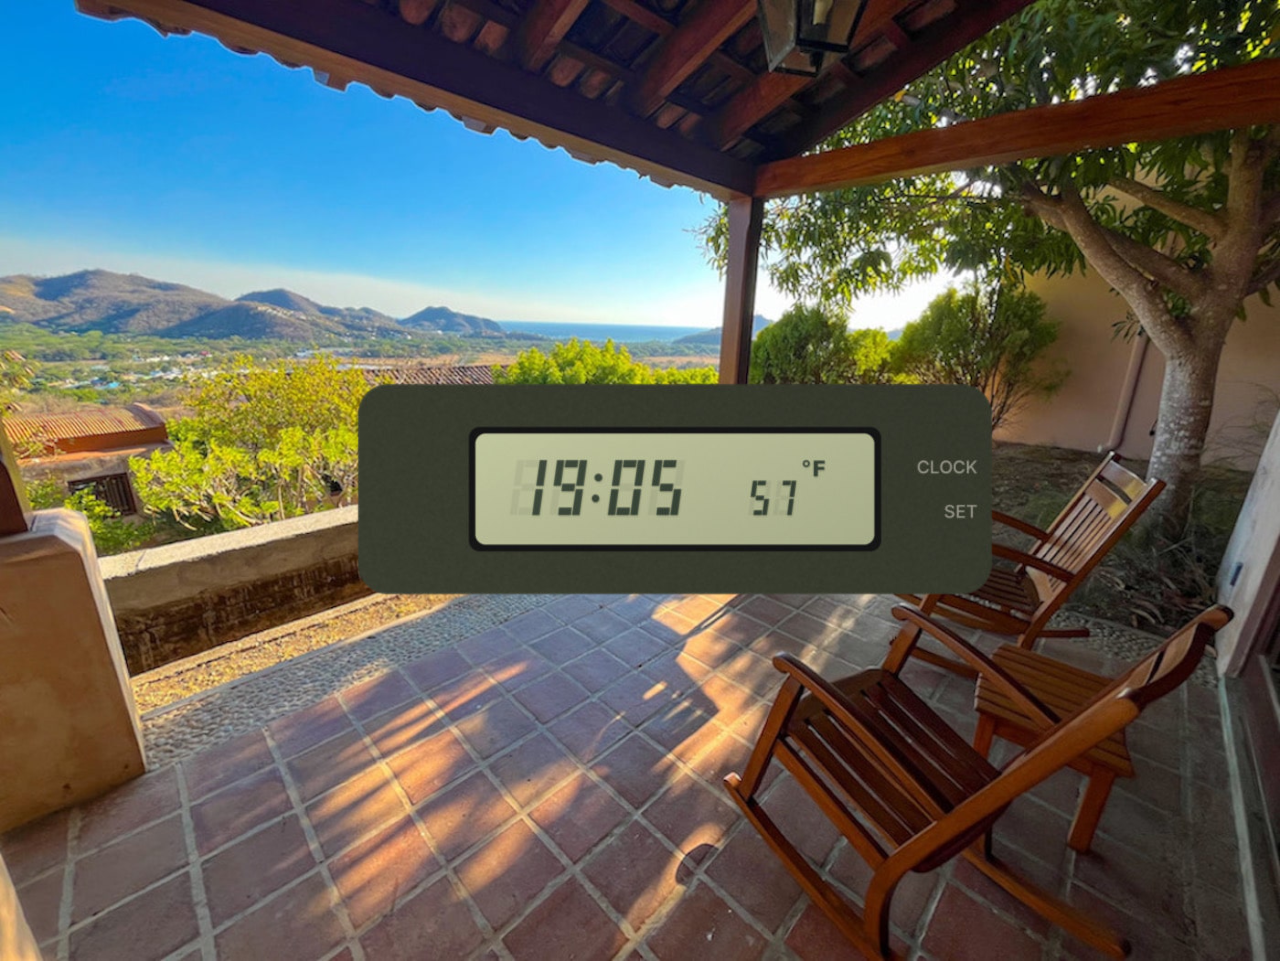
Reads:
19h05
